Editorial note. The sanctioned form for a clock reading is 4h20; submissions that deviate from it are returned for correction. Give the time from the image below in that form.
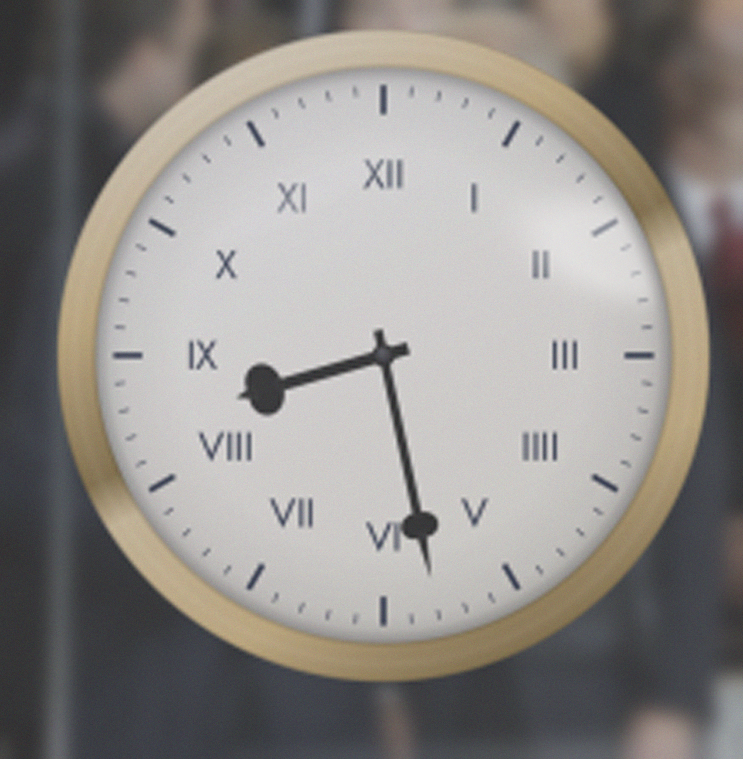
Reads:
8h28
